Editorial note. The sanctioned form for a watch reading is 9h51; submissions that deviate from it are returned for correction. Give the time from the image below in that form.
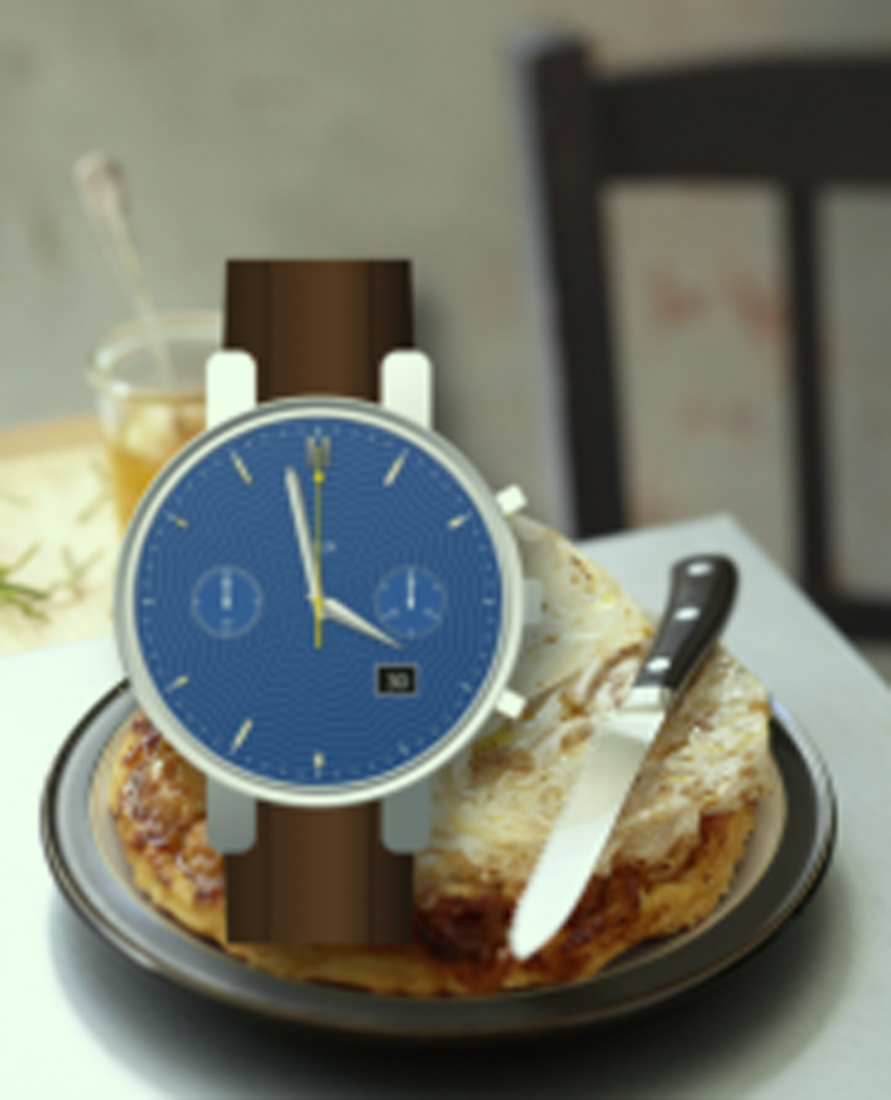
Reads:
3h58
